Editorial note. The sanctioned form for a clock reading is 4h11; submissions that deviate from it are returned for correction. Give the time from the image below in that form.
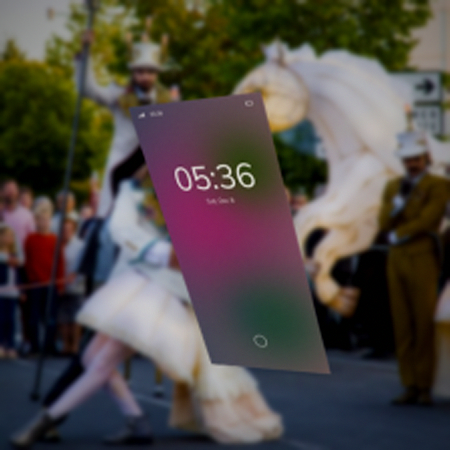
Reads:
5h36
